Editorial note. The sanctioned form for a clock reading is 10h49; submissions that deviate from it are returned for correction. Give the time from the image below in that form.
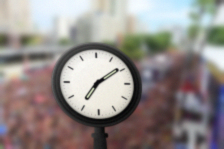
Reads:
7h09
